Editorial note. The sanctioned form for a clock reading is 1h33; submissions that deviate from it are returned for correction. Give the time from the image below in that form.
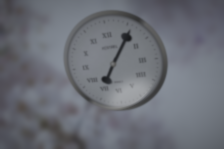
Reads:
7h06
